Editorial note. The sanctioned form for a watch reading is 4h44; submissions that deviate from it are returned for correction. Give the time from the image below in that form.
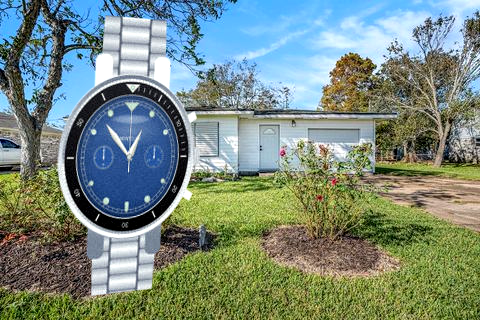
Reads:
12h53
